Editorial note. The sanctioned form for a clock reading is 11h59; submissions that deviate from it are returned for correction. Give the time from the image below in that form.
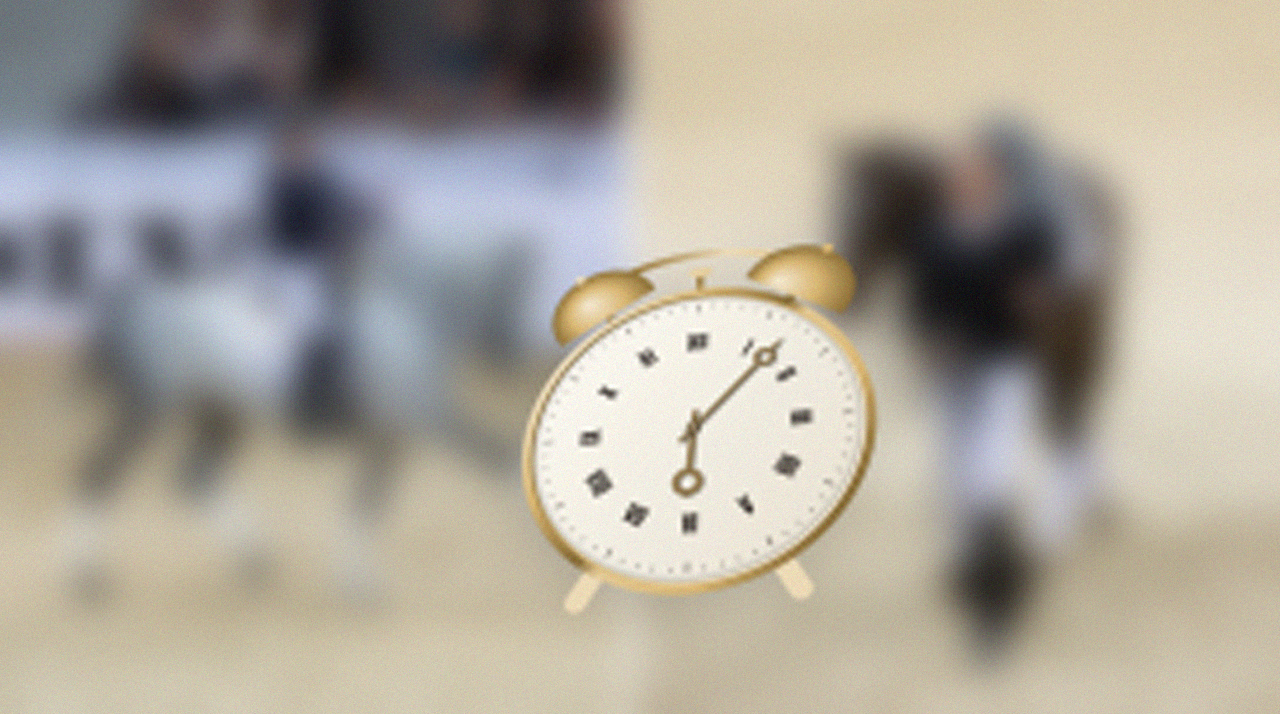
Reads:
6h07
